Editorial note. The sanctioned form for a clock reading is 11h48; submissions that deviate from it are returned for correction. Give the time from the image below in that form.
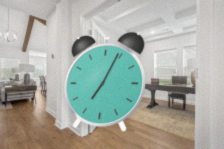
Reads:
7h04
